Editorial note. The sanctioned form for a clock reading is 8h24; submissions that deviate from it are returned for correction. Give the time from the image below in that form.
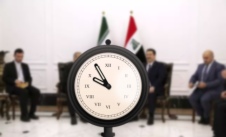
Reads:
9h55
